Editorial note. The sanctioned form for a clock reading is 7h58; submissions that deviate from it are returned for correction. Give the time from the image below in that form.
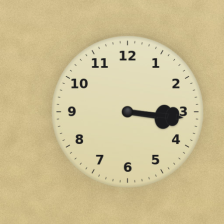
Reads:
3h16
